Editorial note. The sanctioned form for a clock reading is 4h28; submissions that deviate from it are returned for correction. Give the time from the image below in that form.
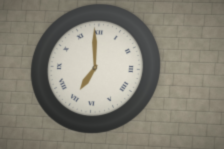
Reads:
6h59
